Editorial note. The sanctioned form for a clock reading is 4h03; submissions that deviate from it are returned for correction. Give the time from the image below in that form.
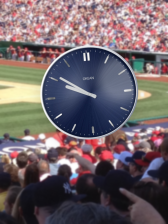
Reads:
9h51
